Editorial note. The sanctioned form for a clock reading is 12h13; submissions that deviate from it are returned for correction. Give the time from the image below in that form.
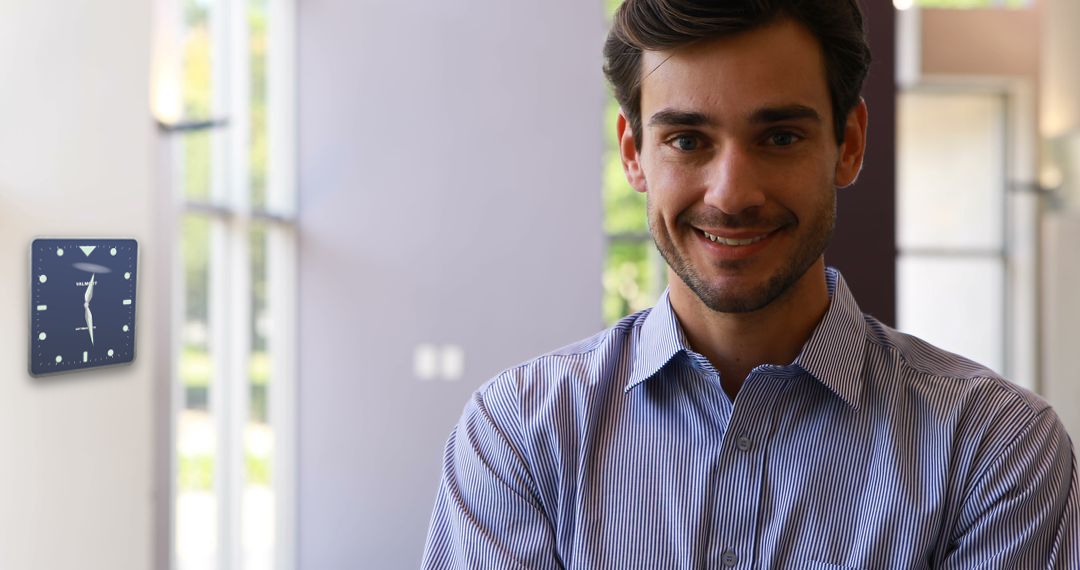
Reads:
12h28
